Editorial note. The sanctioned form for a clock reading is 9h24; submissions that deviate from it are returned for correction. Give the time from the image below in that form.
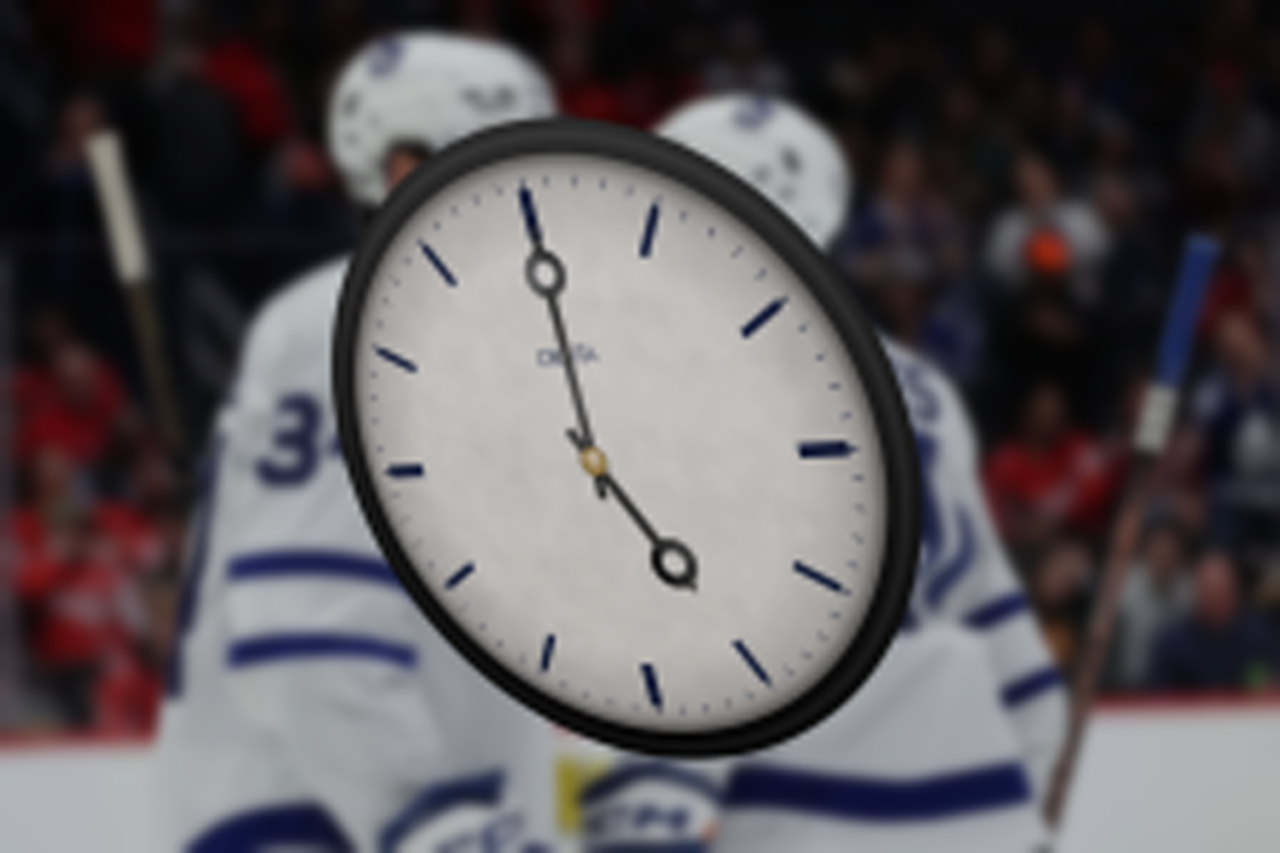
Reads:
5h00
